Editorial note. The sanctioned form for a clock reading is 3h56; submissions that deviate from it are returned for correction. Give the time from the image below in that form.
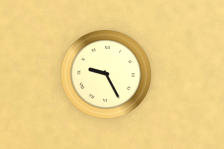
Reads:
9h25
